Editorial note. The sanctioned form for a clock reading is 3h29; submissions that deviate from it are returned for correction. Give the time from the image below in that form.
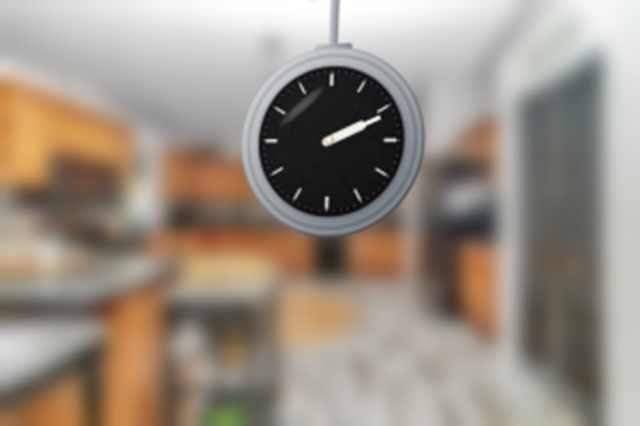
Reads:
2h11
